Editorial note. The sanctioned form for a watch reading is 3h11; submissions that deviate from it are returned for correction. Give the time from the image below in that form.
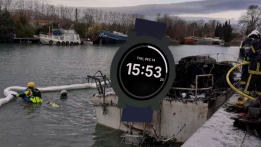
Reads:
15h53
